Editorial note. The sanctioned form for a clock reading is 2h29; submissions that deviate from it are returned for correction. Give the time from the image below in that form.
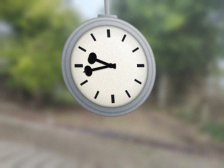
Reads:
9h43
